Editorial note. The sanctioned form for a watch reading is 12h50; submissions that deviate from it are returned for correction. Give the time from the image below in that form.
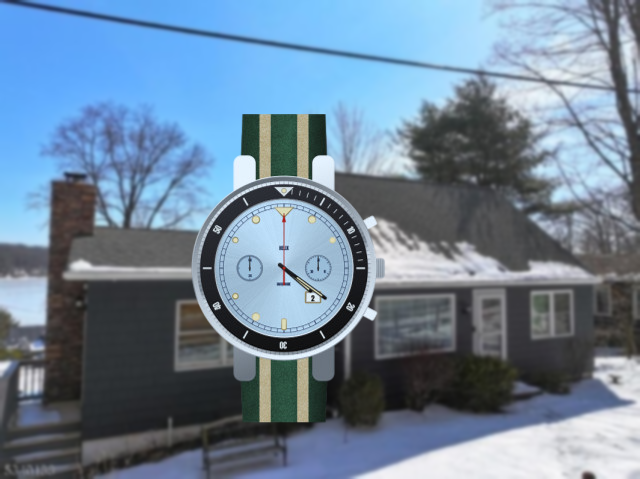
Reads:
4h21
